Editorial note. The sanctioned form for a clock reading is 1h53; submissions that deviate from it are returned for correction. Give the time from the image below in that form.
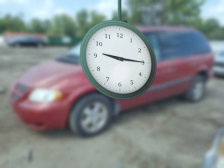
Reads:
9h15
